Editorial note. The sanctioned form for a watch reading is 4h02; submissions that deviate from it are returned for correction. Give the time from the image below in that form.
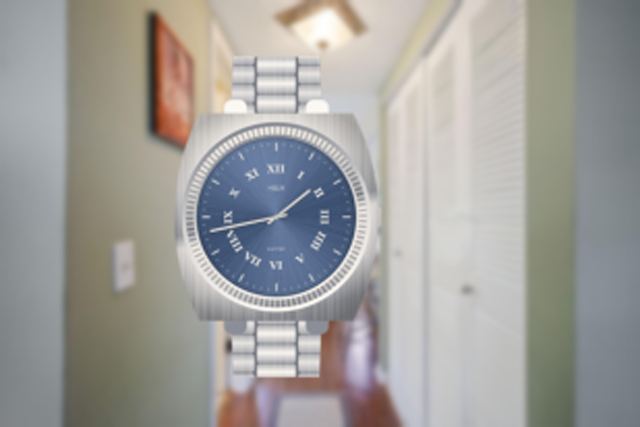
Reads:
1h43
